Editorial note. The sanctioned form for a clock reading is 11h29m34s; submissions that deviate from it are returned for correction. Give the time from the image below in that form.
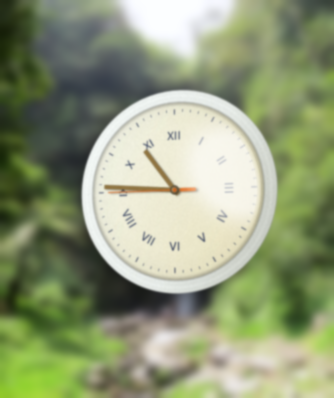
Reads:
10h45m45s
